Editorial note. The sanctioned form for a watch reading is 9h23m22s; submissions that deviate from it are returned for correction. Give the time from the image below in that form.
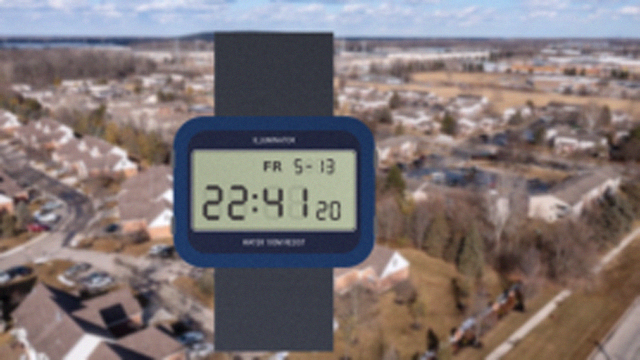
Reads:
22h41m20s
